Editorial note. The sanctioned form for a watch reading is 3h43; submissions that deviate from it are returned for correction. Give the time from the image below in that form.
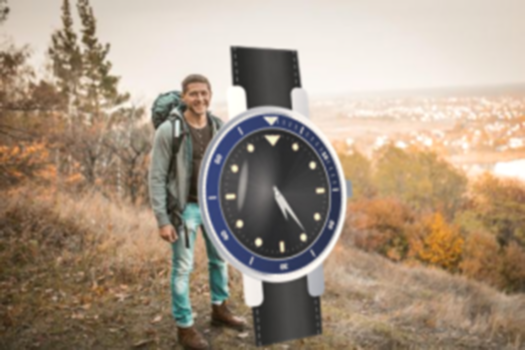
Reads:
5h24
